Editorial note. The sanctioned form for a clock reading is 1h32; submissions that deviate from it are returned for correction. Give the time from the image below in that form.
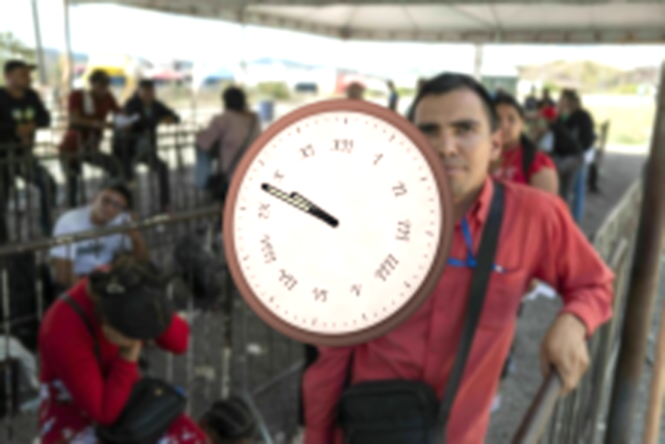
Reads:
9h48
